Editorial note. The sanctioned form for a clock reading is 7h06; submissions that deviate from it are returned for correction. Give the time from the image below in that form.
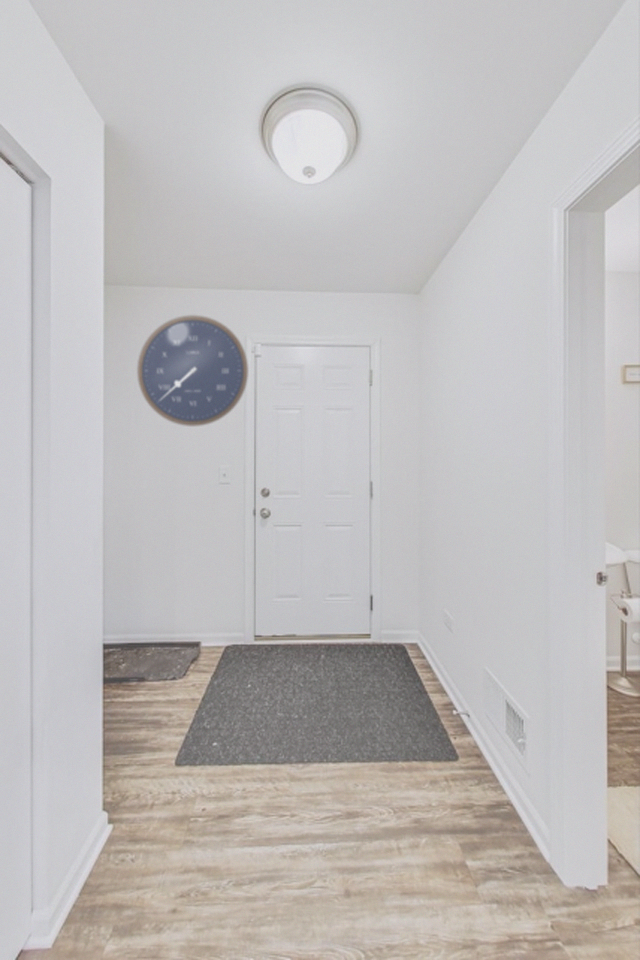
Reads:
7h38
